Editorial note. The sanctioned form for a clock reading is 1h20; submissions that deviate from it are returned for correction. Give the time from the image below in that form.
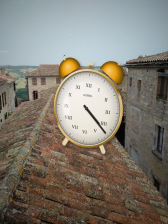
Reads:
4h22
